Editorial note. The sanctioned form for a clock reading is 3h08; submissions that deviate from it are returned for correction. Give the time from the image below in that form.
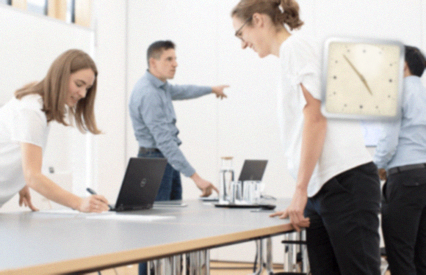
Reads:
4h53
